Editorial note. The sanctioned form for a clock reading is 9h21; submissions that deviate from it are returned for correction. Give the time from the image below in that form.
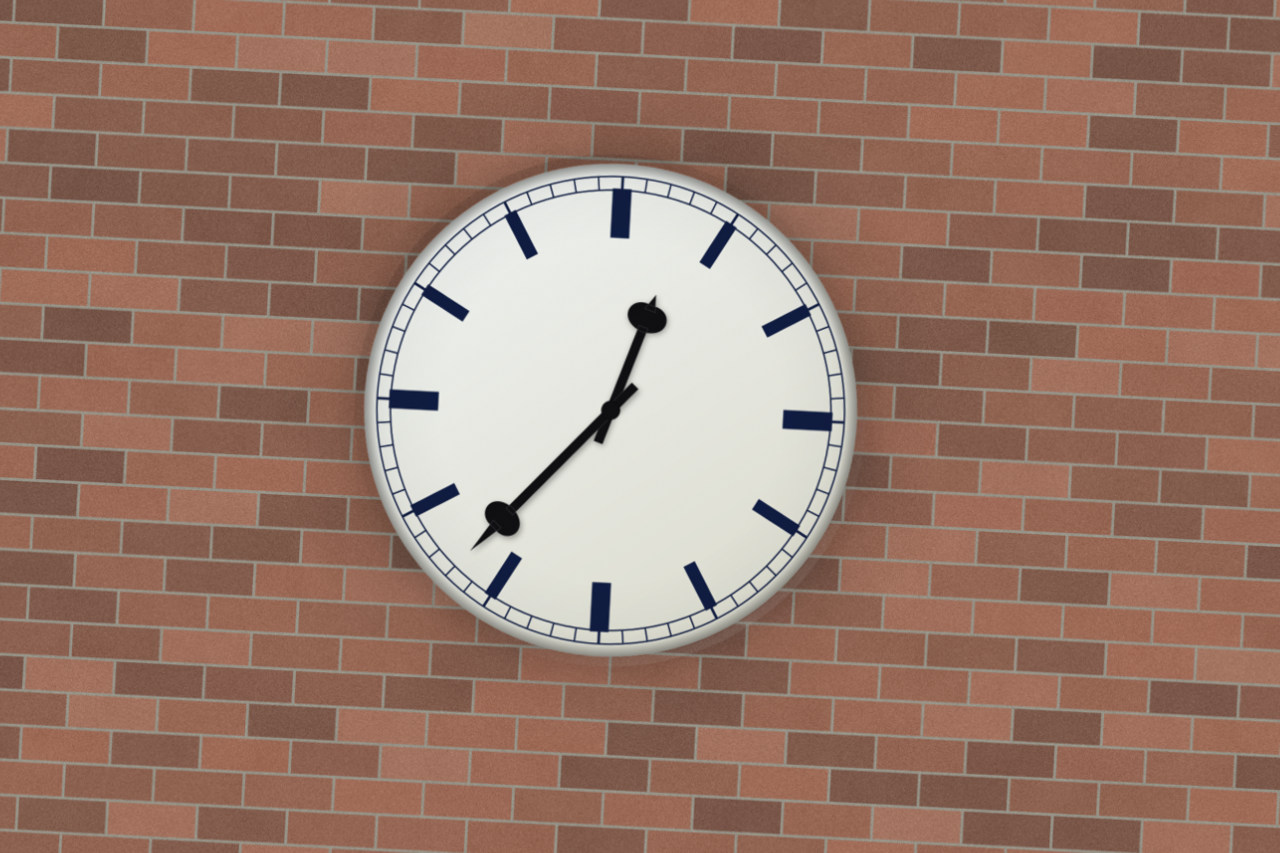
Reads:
12h37
